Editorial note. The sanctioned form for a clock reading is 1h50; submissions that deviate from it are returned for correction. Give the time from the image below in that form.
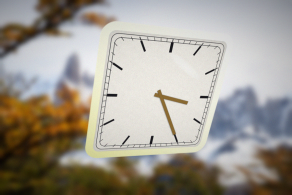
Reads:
3h25
